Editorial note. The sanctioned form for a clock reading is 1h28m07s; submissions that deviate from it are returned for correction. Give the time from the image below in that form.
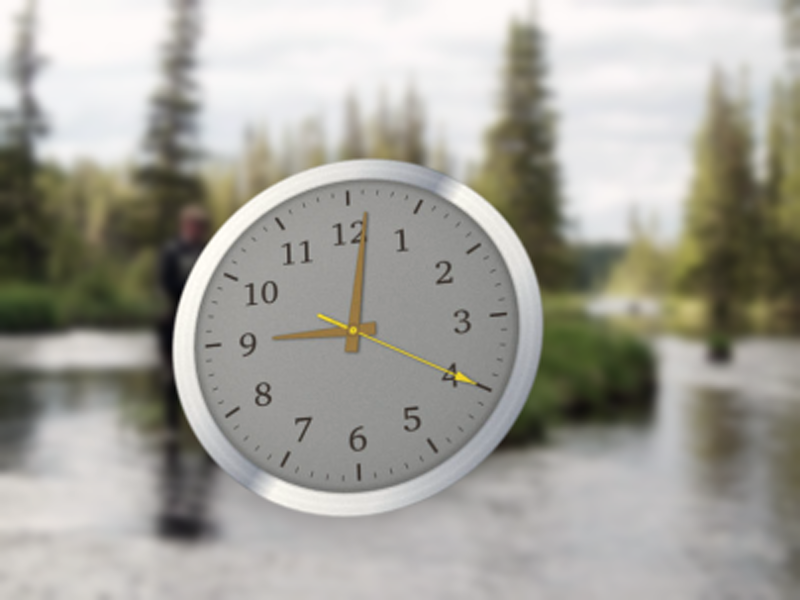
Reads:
9h01m20s
